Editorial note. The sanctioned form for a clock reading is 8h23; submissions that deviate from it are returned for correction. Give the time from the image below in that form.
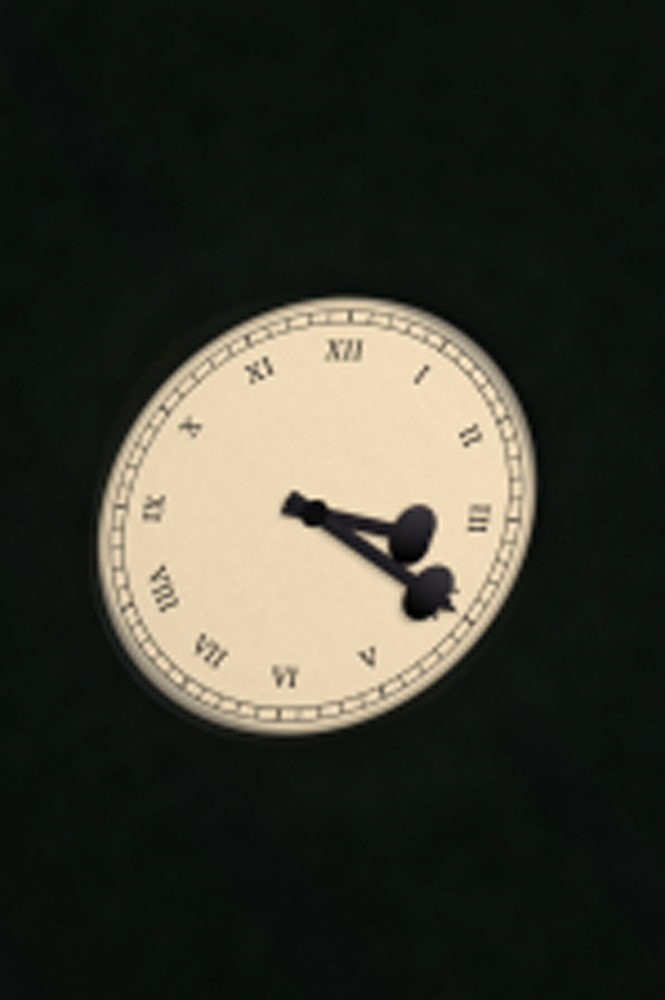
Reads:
3h20
